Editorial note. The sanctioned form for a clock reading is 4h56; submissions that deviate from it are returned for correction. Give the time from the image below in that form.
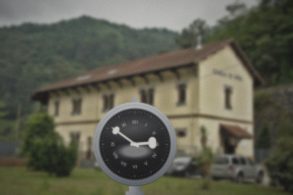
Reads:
2h51
